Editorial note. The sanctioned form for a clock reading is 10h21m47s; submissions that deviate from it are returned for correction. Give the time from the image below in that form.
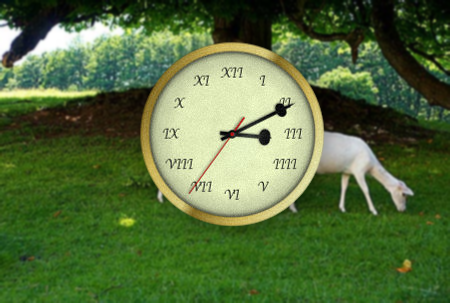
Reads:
3h10m36s
